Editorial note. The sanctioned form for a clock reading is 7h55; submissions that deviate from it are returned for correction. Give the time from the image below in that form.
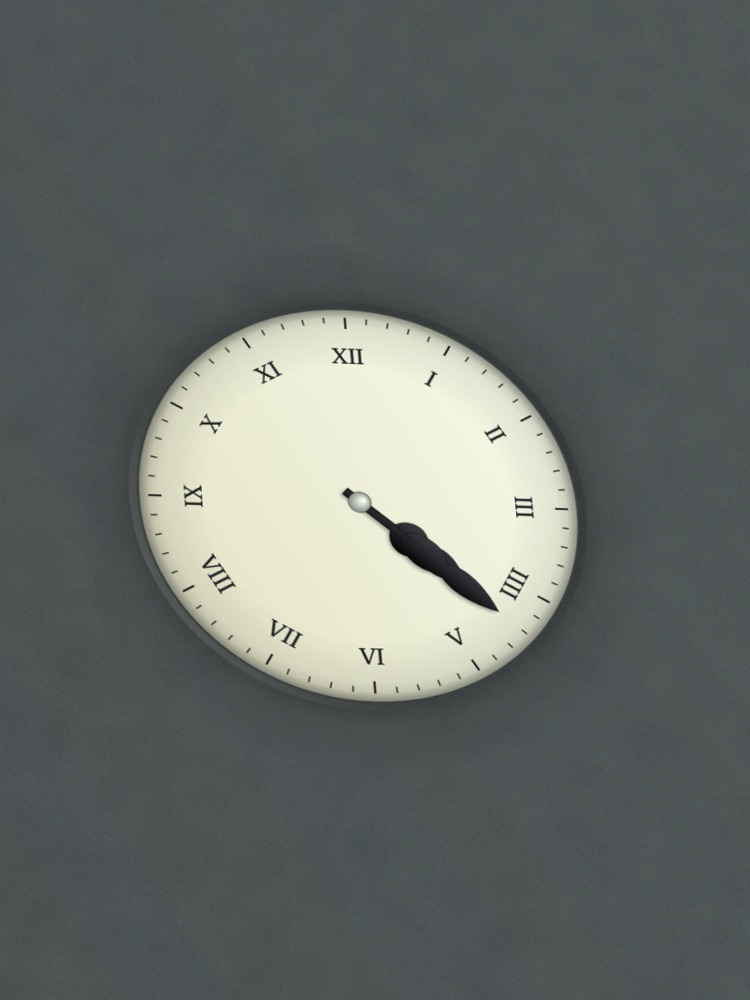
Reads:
4h22
